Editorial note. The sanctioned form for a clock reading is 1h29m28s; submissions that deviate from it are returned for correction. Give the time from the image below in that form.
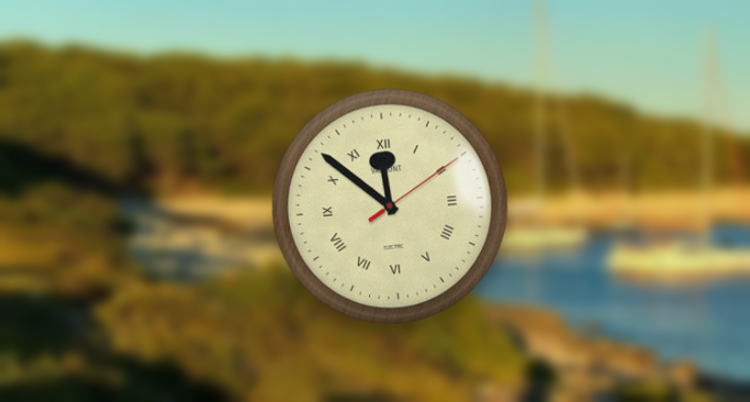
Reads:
11h52m10s
